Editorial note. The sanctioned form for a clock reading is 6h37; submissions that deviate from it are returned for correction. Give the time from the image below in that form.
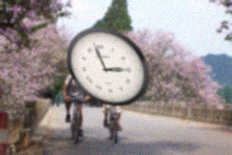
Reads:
2h58
